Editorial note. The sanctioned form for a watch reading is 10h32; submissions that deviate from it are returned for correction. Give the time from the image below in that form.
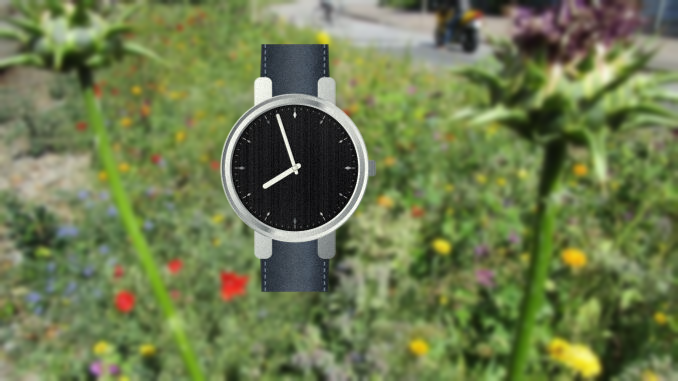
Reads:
7h57
